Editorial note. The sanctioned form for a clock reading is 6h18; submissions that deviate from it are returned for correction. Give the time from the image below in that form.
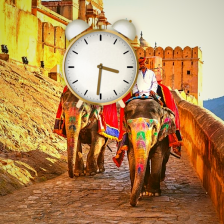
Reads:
3h31
